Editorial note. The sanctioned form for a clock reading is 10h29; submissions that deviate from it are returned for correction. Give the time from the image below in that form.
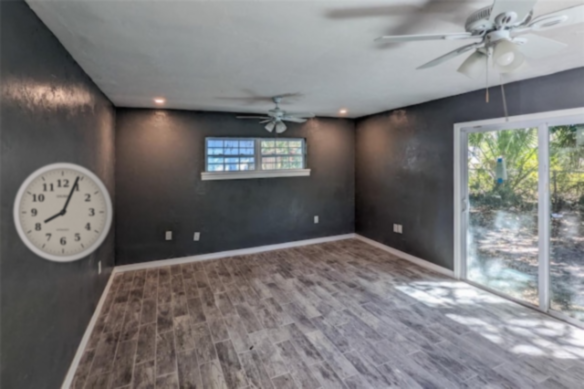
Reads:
8h04
